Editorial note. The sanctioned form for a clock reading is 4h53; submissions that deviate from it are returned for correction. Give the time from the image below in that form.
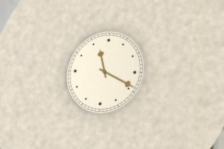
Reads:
11h19
